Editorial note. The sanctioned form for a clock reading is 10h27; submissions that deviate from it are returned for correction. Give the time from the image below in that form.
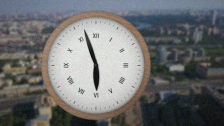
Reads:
5h57
